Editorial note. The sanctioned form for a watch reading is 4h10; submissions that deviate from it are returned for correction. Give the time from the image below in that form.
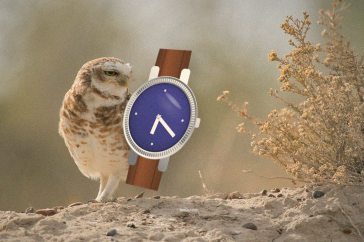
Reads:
6h21
